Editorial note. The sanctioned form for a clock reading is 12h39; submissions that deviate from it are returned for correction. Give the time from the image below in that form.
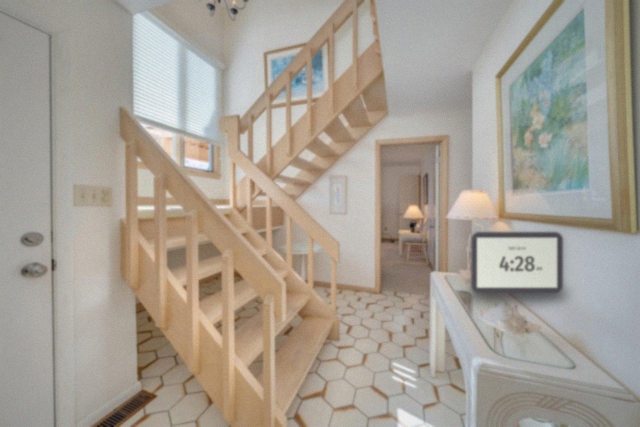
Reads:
4h28
